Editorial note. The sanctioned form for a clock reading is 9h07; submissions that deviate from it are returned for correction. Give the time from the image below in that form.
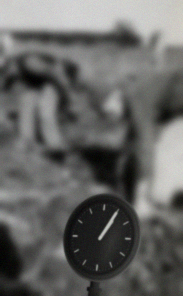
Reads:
1h05
